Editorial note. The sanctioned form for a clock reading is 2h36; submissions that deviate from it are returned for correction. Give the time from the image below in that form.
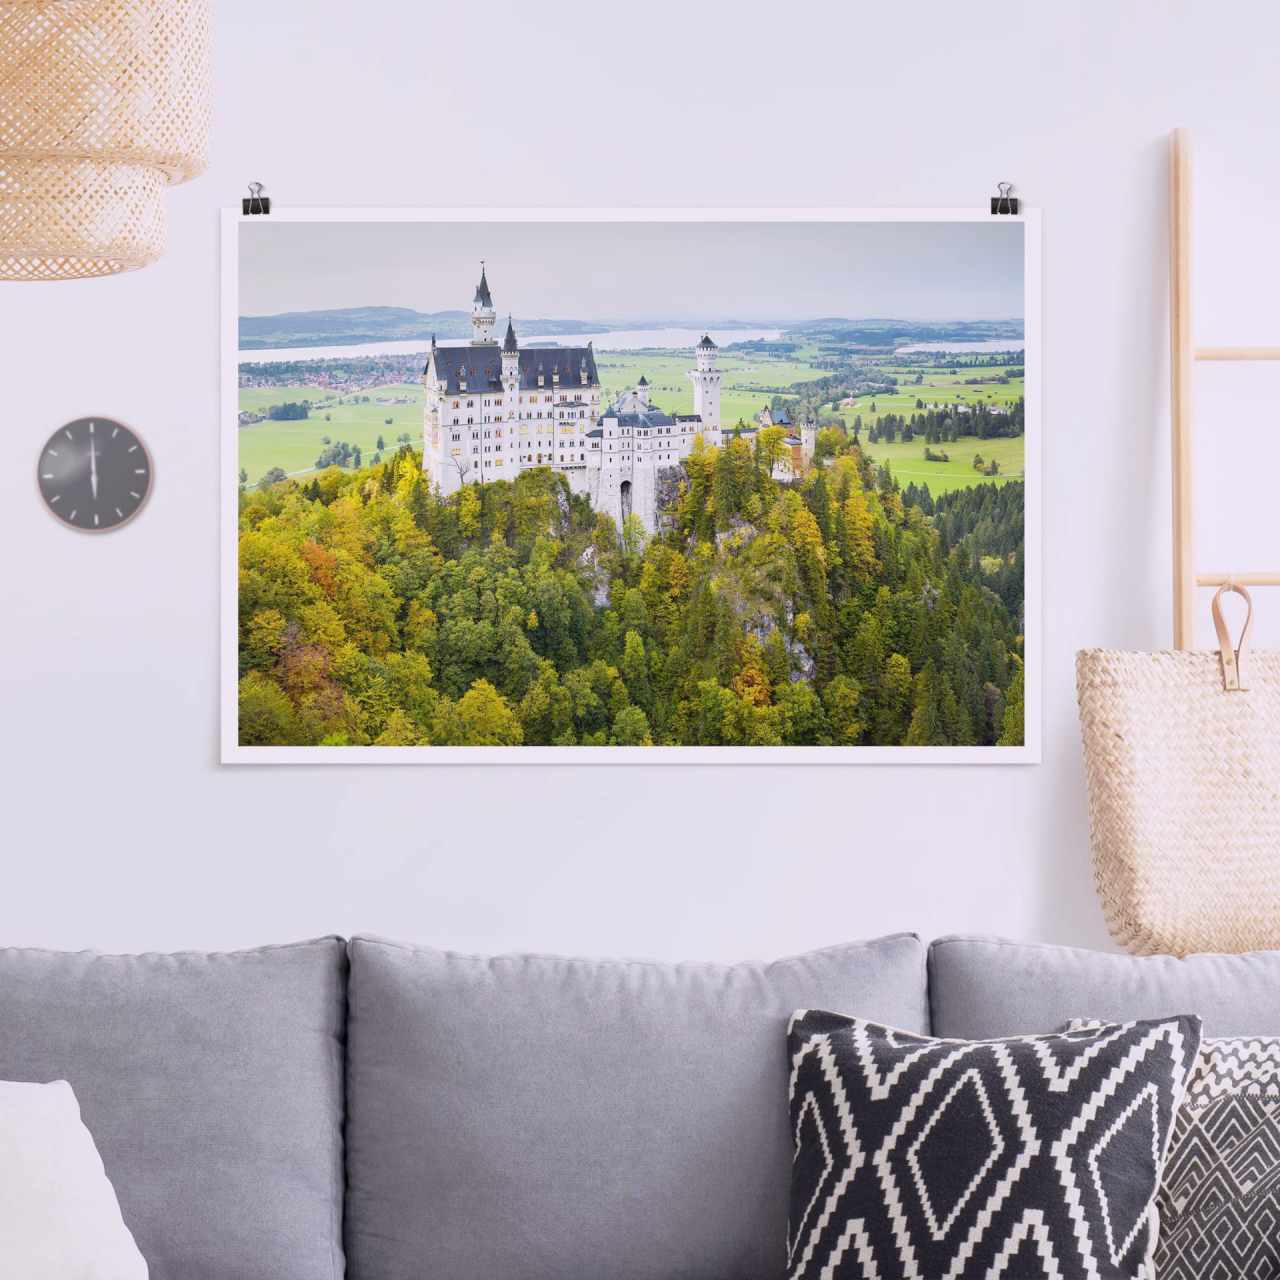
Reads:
6h00
